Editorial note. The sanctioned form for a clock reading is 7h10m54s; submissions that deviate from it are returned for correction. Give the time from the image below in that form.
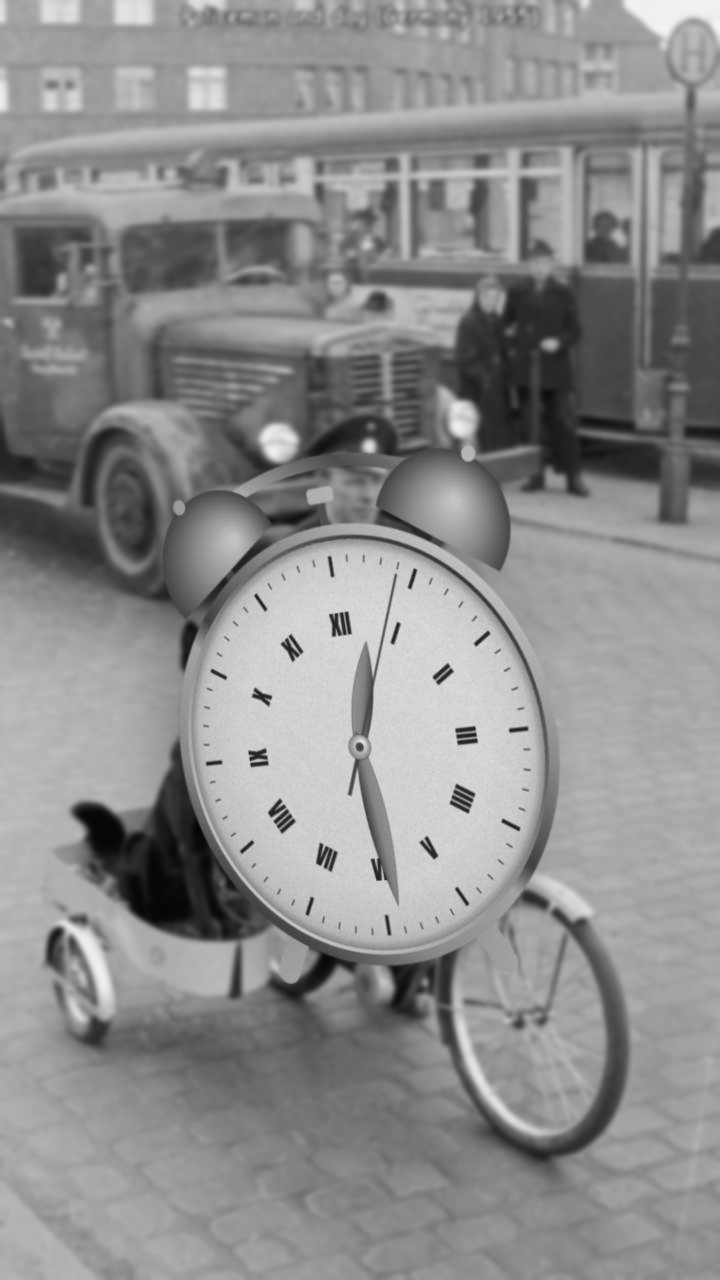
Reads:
12h29m04s
